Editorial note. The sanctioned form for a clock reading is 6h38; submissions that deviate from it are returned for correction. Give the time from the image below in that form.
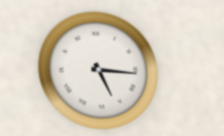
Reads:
5h16
